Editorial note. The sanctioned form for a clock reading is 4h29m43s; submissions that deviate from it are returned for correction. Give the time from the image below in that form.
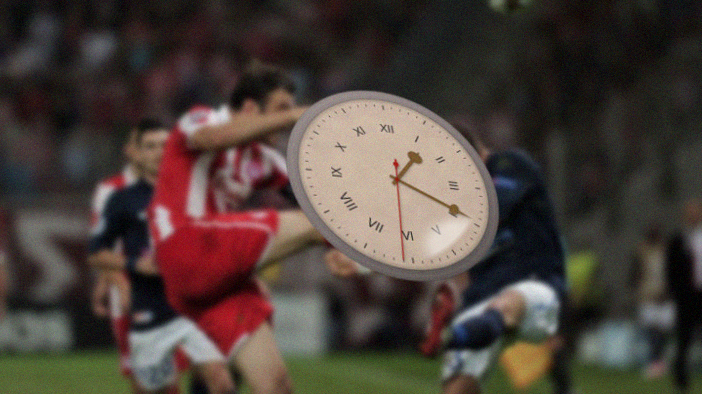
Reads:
1h19m31s
